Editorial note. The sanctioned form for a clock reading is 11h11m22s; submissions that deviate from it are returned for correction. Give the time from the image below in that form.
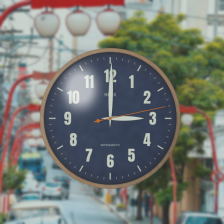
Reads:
3h00m13s
